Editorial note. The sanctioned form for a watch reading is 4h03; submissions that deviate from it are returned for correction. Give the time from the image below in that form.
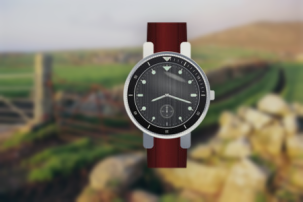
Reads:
8h18
